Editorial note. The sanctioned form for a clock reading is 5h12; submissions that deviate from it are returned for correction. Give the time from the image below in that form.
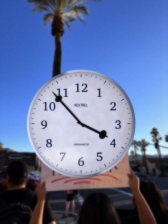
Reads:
3h53
